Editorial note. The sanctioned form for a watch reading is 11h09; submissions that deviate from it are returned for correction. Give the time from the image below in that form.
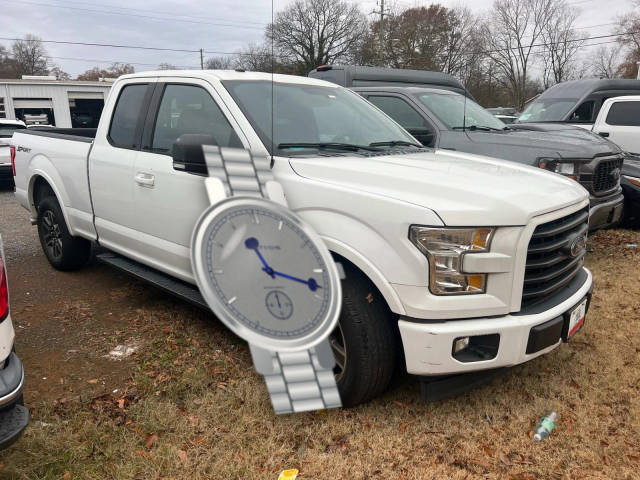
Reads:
11h18
